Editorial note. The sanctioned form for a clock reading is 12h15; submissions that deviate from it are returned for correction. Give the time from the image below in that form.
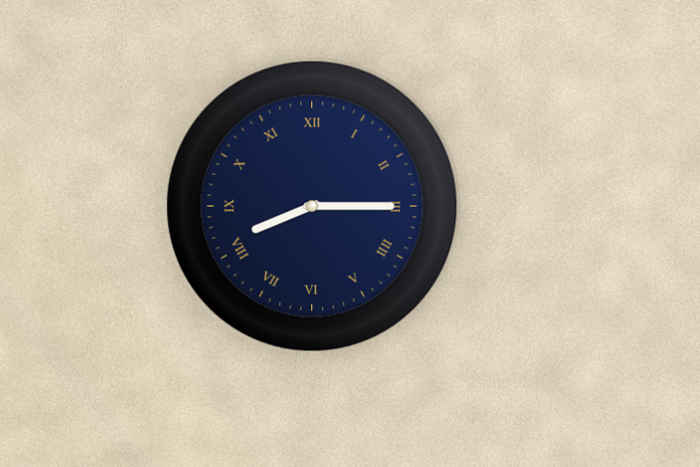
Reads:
8h15
